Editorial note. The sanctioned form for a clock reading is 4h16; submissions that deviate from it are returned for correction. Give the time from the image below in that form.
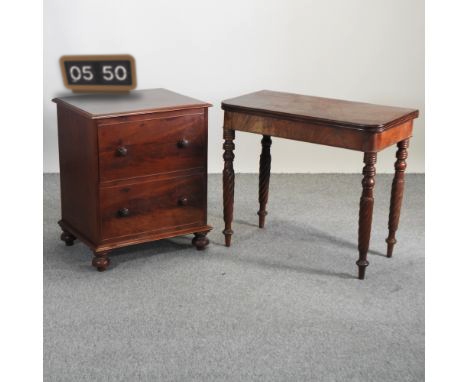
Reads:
5h50
